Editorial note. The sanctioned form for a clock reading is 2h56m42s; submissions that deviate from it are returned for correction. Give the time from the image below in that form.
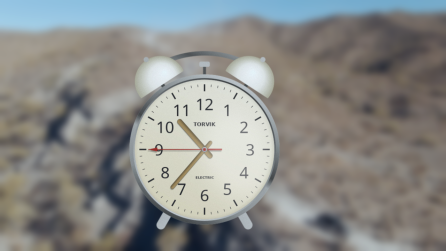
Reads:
10h36m45s
